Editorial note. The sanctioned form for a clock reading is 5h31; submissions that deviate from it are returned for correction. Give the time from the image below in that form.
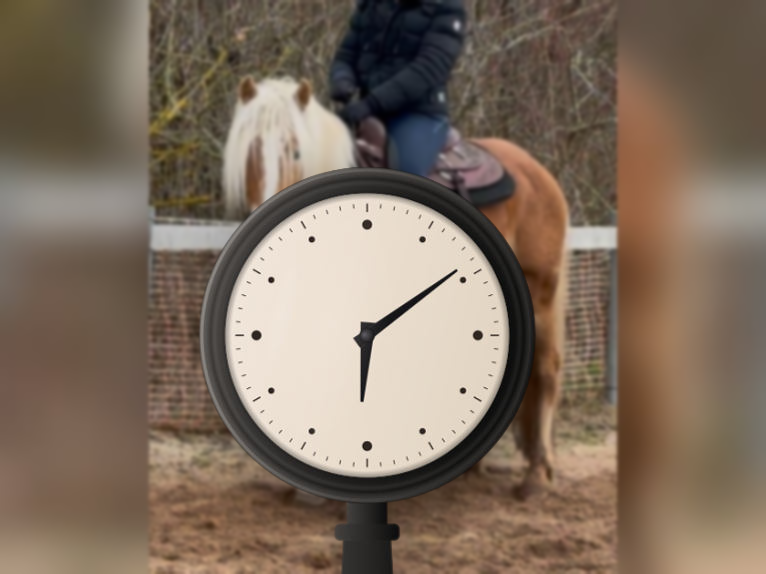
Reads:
6h09
